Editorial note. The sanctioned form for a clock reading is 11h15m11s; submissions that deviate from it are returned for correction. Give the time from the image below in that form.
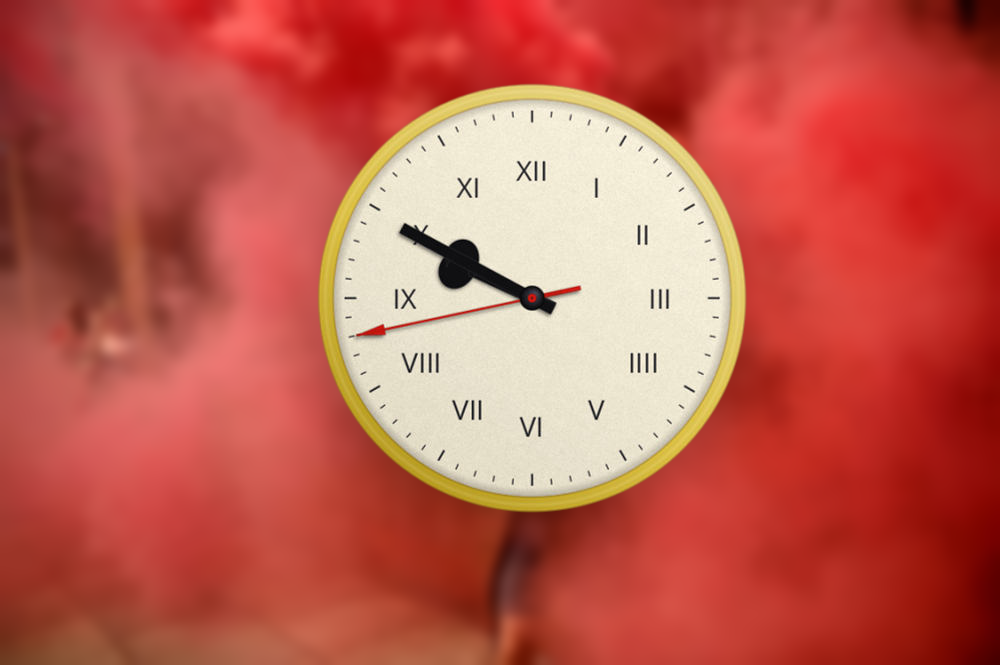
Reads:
9h49m43s
